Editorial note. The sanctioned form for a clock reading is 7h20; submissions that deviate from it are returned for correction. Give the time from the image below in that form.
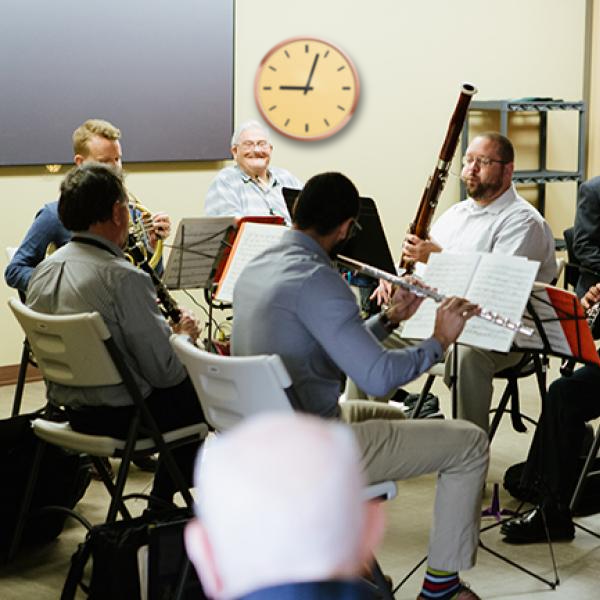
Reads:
9h03
